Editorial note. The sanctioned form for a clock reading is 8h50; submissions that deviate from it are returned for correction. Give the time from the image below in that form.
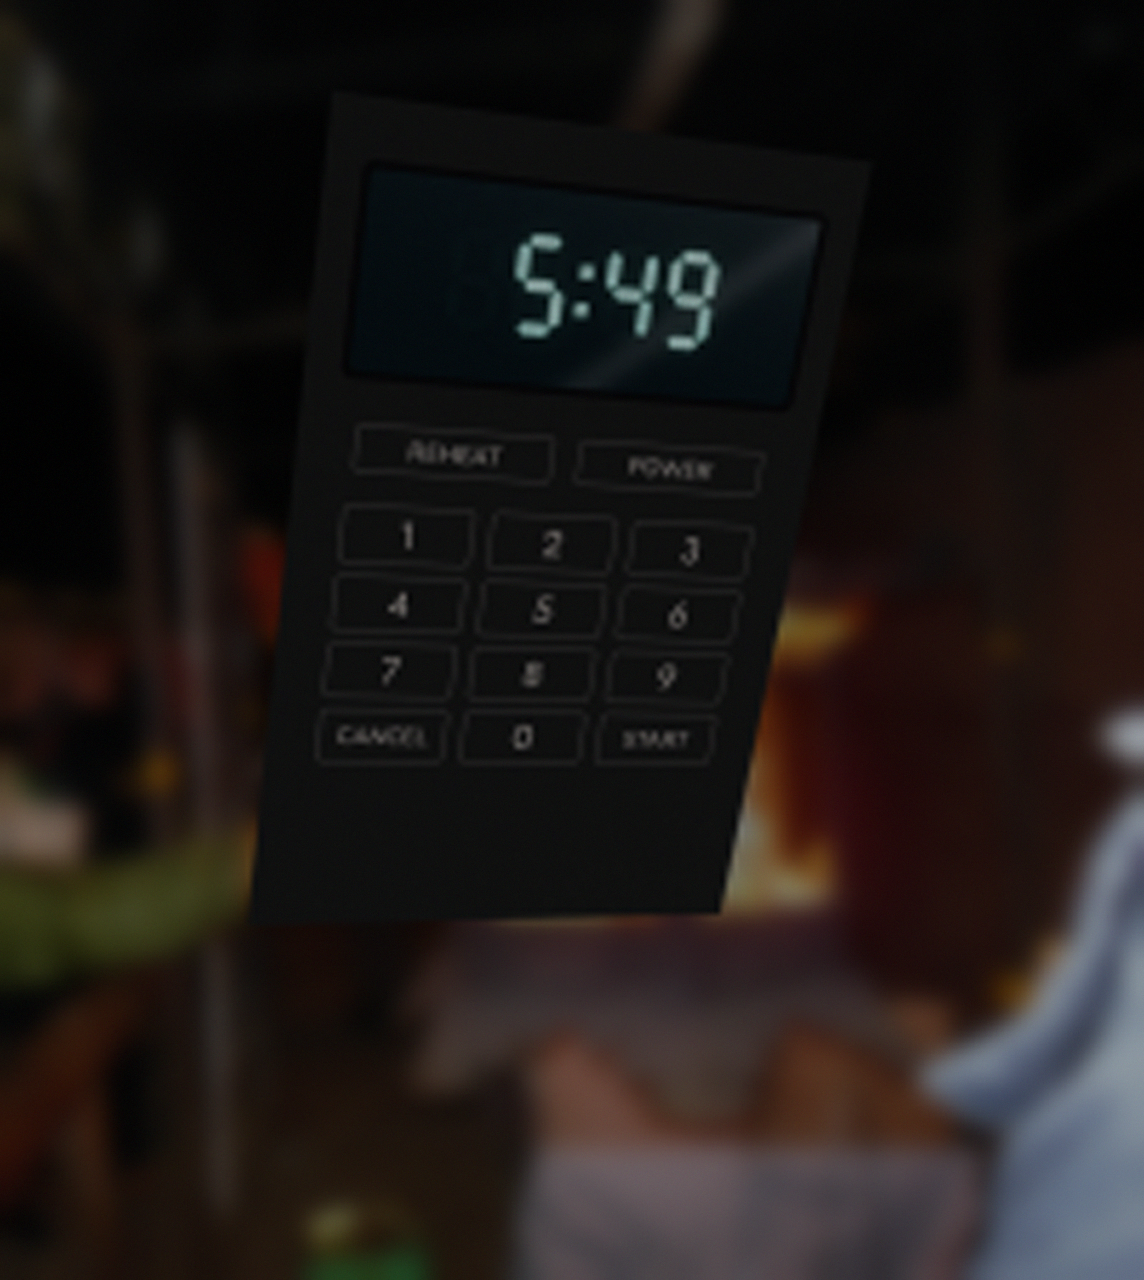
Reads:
5h49
